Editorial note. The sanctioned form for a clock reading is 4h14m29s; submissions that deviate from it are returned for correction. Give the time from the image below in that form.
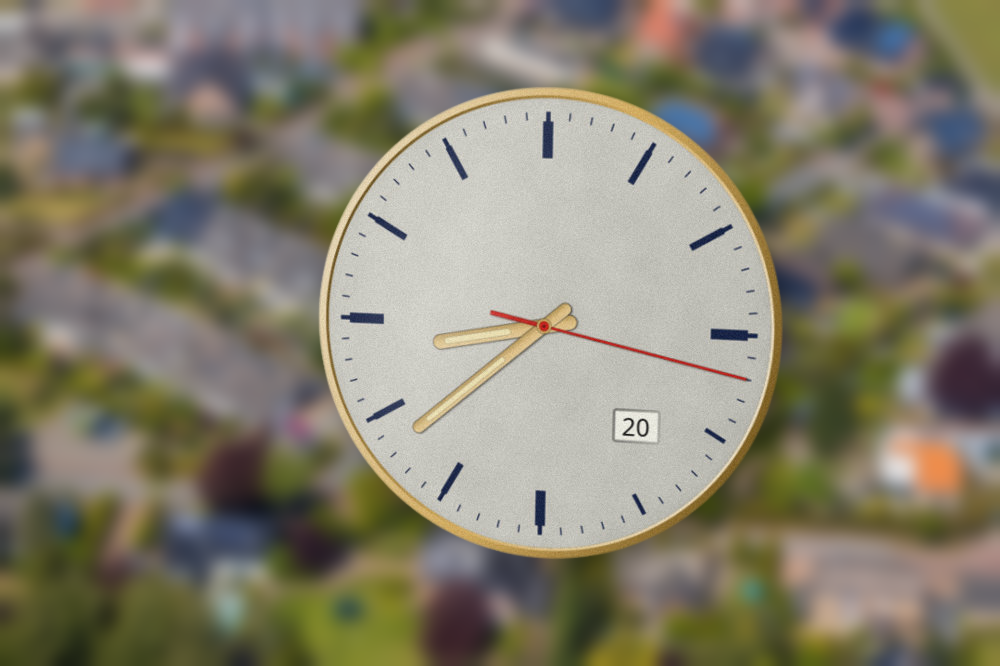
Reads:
8h38m17s
